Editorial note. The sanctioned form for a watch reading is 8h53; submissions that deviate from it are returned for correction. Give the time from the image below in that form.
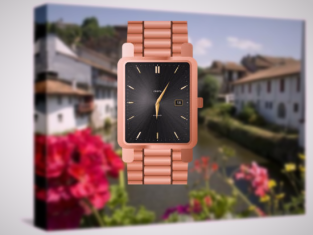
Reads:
6h05
